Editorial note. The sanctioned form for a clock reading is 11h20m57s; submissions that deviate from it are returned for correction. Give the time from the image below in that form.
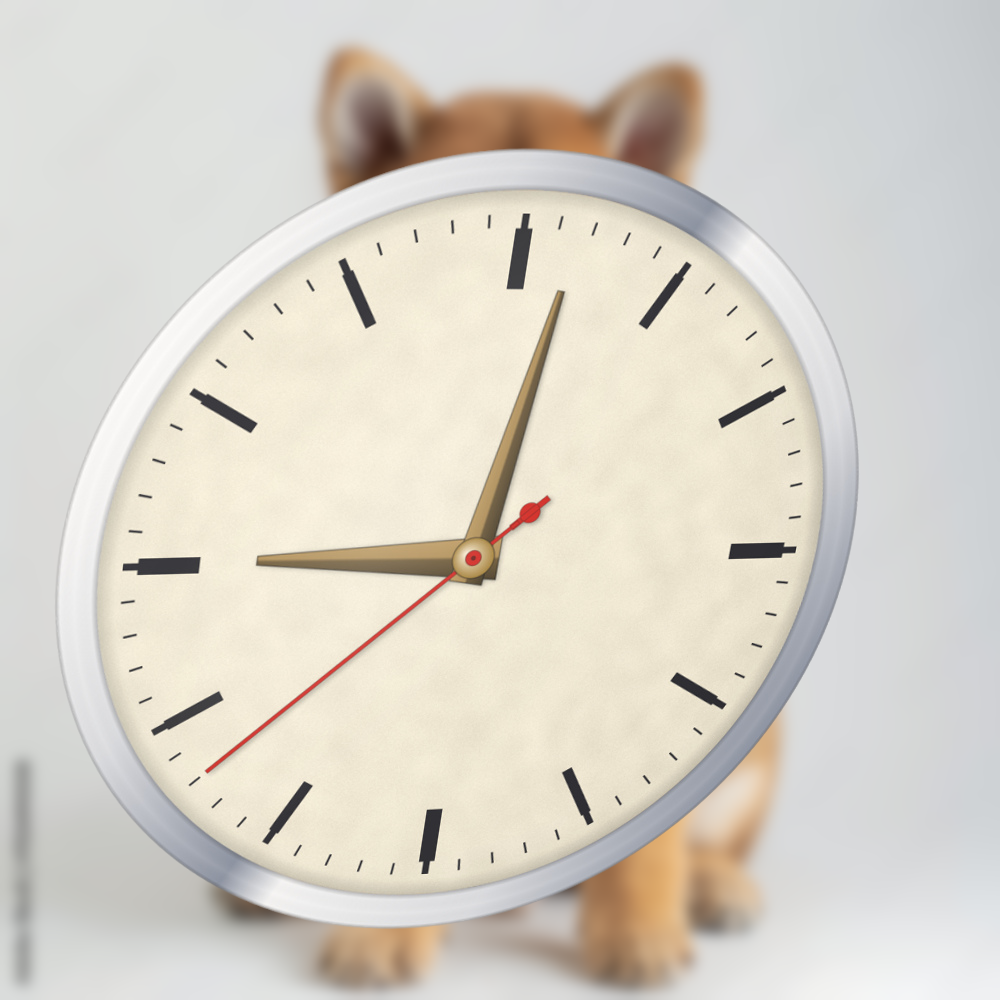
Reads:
9h01m38s
